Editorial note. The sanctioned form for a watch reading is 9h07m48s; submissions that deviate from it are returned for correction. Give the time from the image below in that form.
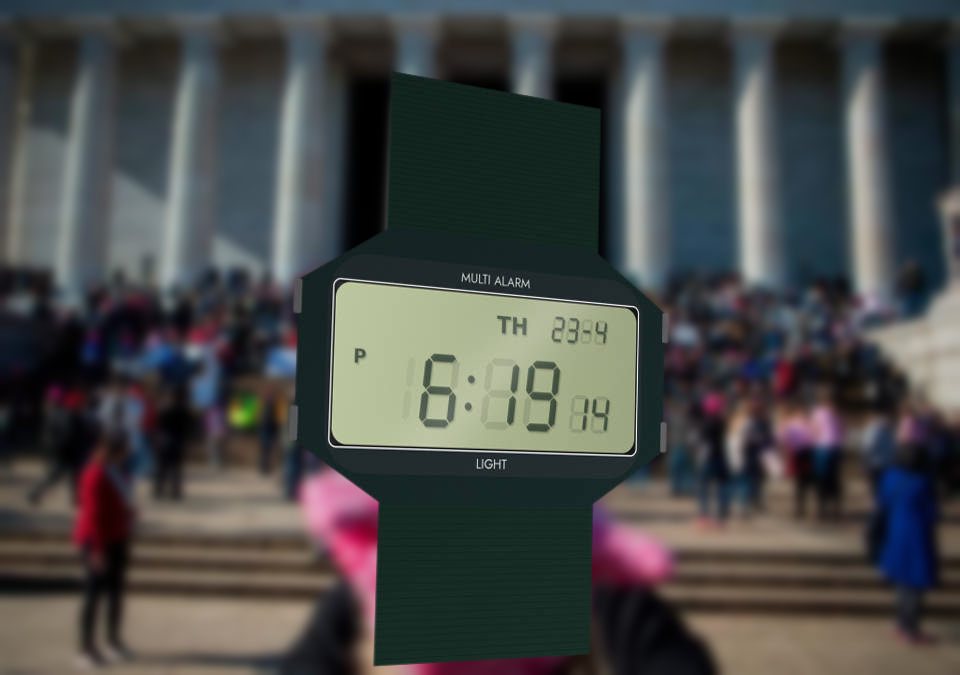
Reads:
6h19m14s
